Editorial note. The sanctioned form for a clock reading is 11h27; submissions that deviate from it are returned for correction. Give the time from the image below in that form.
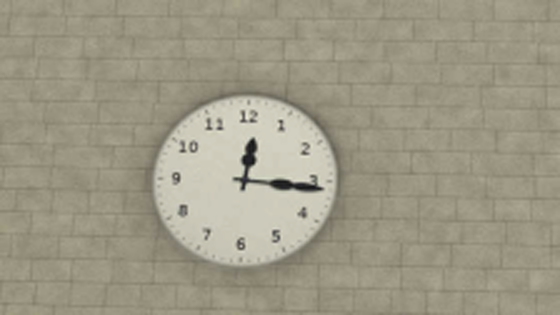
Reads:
12h16
